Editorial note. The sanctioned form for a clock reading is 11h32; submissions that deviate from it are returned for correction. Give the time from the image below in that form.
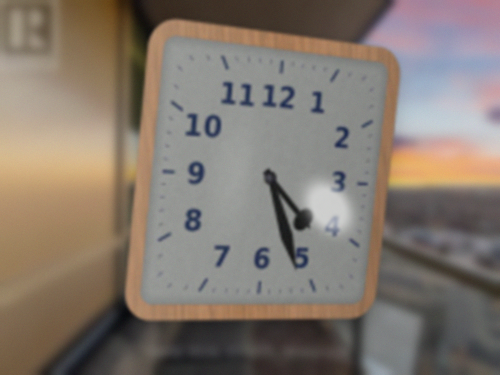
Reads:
4h26
